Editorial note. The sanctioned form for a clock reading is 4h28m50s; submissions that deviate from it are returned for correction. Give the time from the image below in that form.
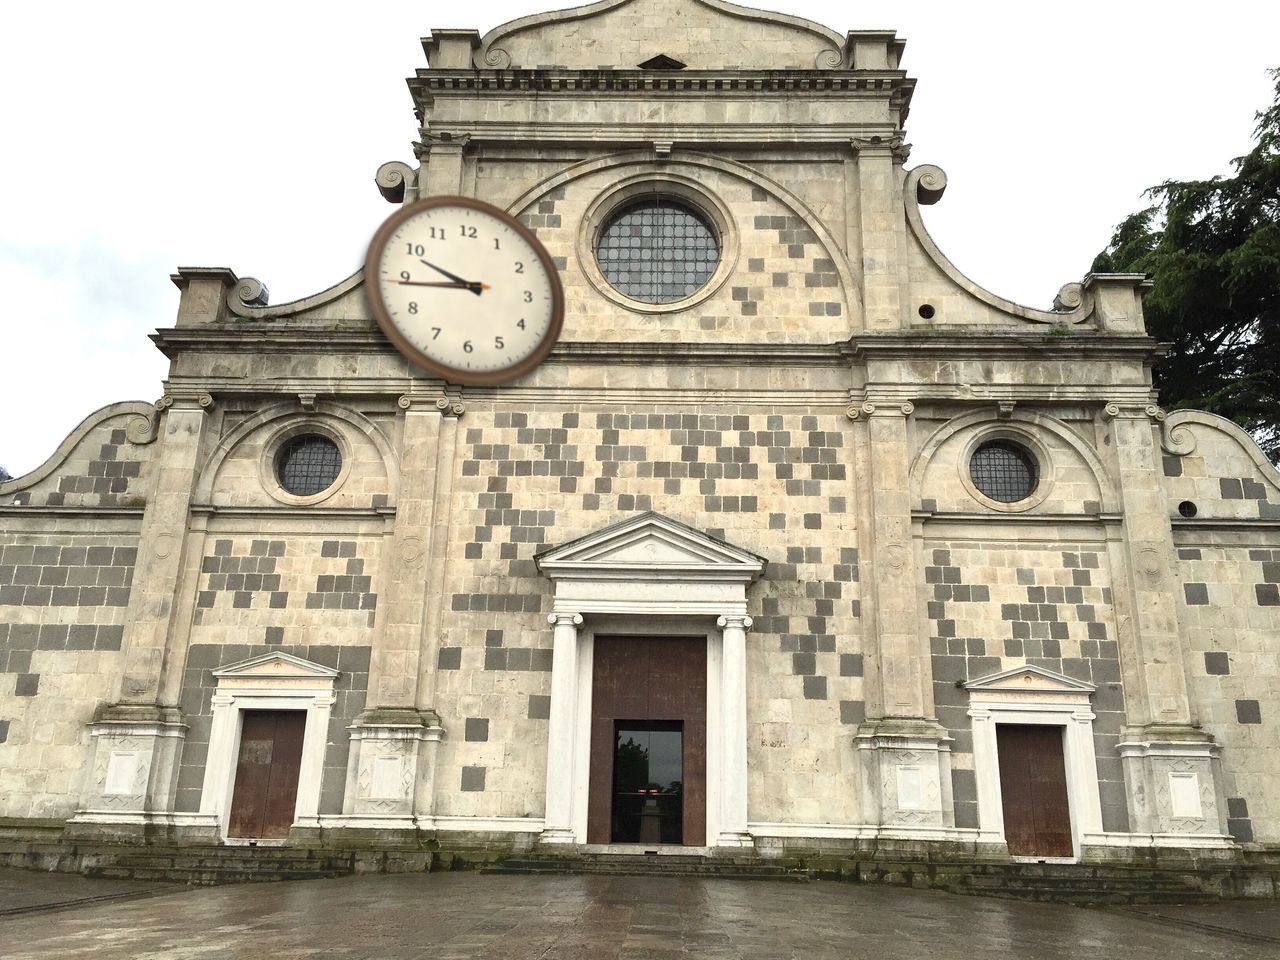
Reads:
9h43m44s
